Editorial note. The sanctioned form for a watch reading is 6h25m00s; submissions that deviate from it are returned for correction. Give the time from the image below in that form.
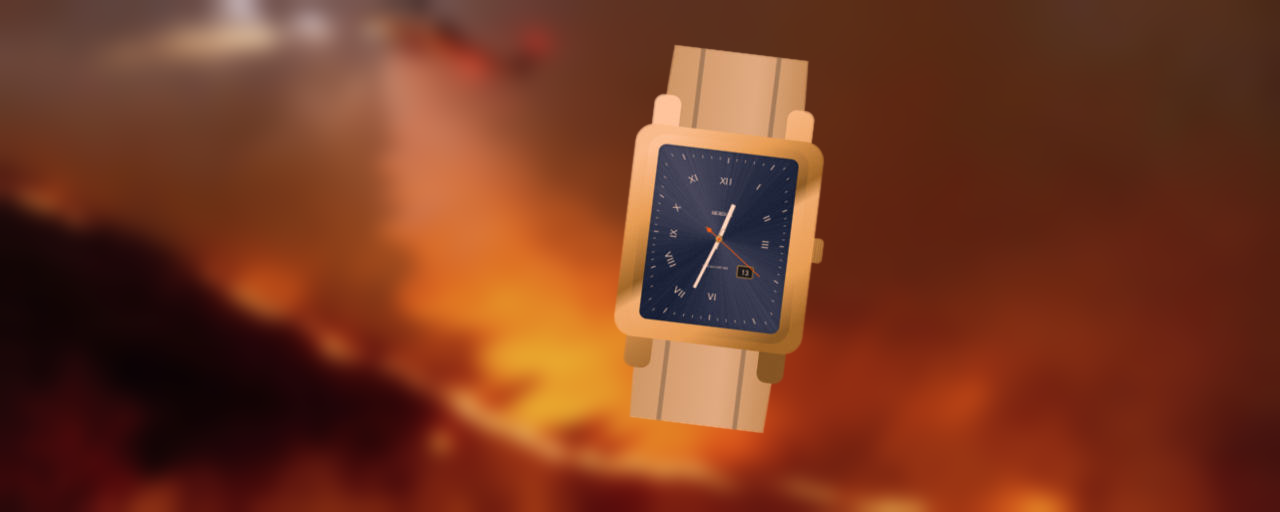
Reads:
12h33m21s
